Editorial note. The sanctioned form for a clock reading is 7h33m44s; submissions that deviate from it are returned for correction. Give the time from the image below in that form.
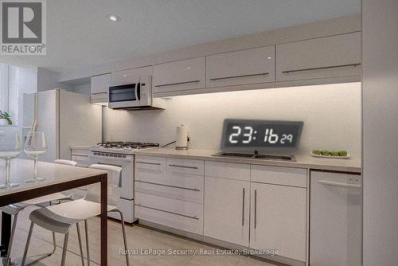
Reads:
23h16m29s
